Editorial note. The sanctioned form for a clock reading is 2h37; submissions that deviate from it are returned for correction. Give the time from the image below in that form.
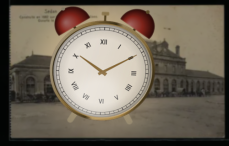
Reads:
10h10
